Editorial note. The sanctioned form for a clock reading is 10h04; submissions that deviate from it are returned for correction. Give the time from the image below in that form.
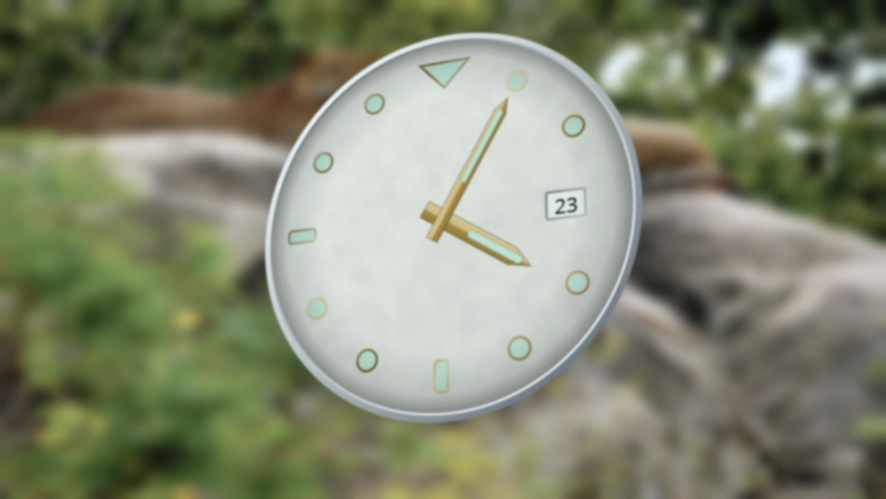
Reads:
4h05
